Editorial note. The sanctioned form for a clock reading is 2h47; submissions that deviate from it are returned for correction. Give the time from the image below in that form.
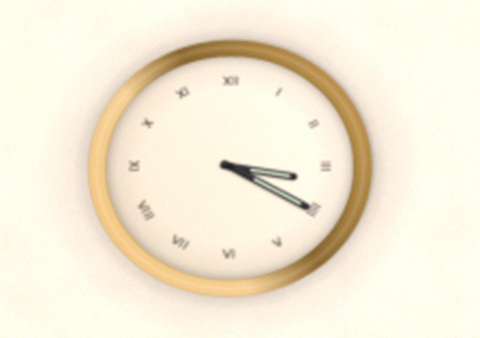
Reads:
3h20
